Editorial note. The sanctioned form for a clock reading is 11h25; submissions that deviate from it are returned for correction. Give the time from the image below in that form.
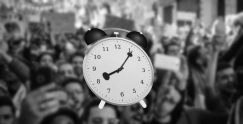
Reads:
8h06
